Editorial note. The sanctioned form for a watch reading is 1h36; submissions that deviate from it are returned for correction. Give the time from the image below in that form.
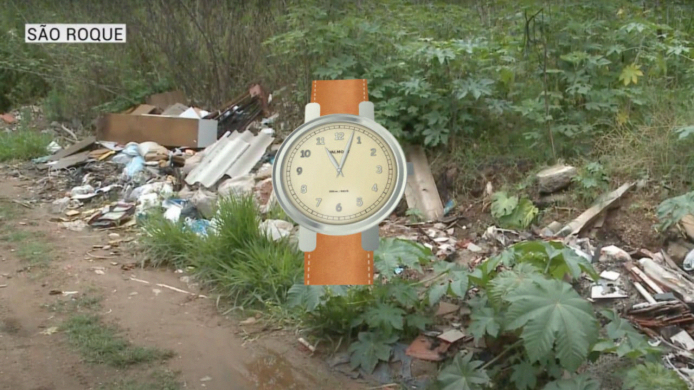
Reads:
11h03
